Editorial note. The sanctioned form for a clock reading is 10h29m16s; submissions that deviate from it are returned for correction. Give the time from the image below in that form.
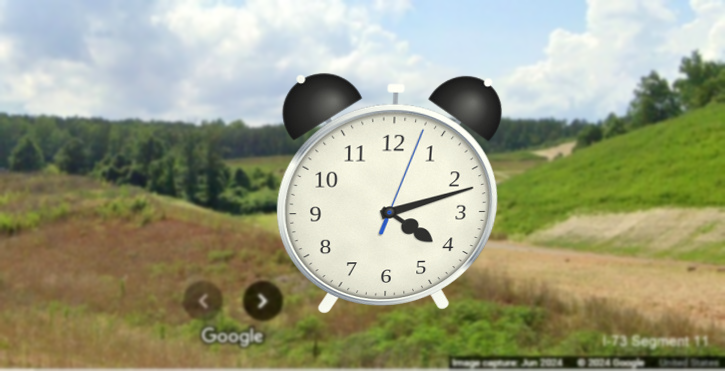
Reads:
4h12m03s
